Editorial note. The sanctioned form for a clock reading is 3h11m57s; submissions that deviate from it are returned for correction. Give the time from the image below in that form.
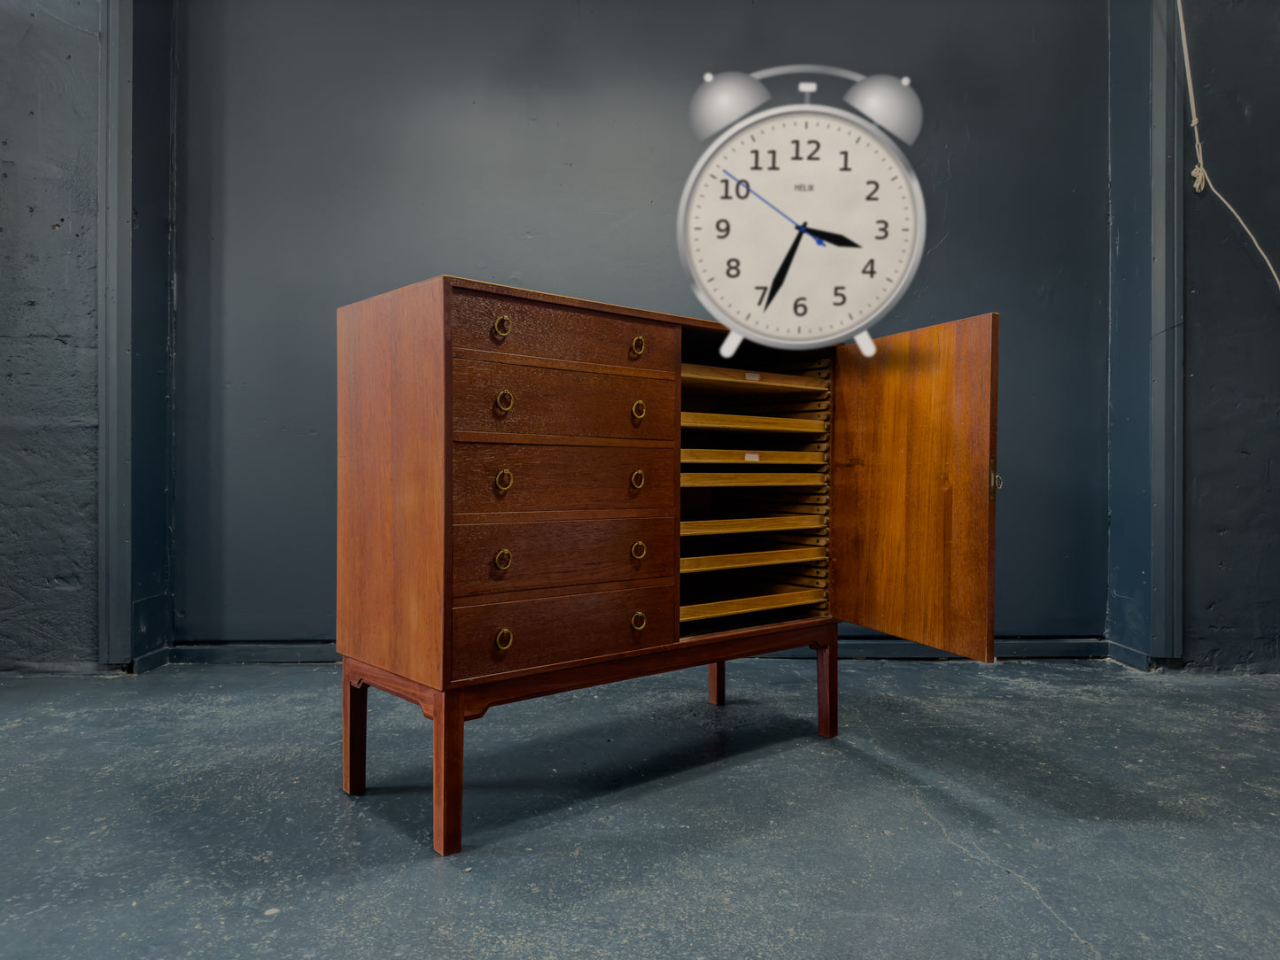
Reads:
3h33m51s
